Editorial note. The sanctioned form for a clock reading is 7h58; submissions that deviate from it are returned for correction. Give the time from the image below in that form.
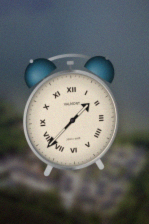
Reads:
1h38
